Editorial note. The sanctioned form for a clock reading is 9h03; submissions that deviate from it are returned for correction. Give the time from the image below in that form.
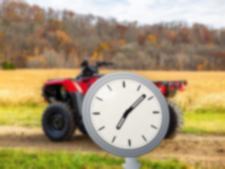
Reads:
7h08
